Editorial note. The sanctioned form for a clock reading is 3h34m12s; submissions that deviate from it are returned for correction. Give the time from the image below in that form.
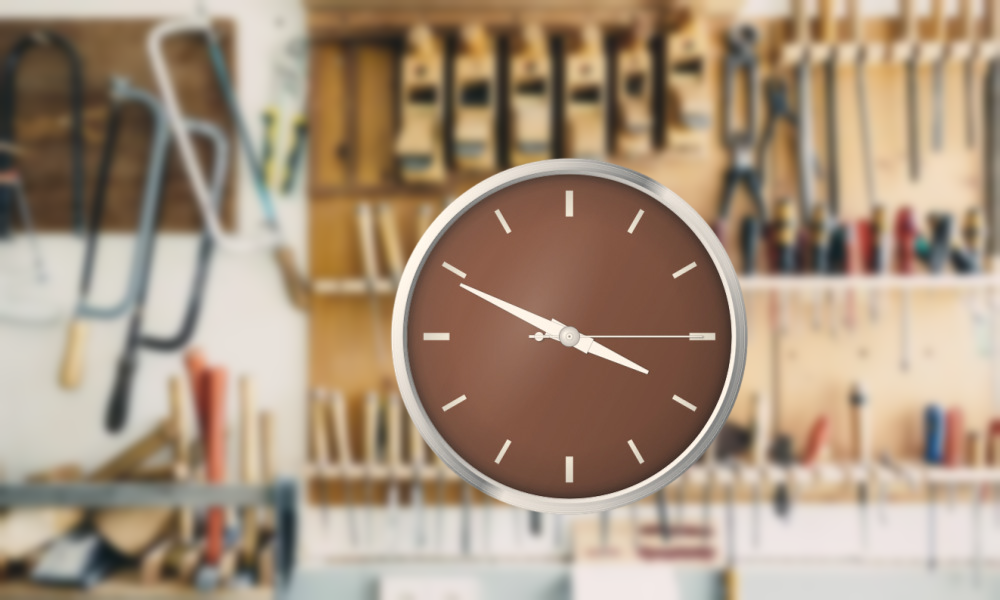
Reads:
3h49m15s
